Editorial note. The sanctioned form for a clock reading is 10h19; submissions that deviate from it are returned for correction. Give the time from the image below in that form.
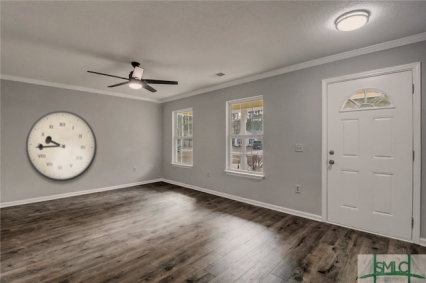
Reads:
9h44
